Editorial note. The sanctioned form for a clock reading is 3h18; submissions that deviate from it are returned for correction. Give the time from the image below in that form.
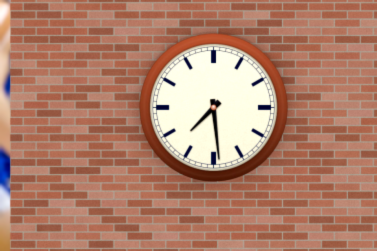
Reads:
7h29
